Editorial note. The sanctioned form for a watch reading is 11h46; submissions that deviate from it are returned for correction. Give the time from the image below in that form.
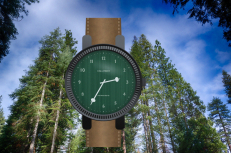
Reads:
2h35
